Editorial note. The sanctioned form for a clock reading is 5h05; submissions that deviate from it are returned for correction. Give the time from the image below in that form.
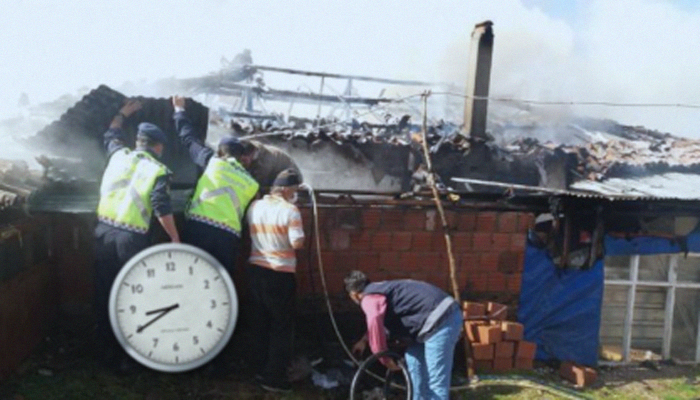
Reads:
8h40
